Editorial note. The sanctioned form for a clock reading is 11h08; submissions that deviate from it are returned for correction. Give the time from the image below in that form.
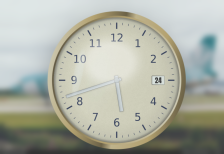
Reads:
5h42
